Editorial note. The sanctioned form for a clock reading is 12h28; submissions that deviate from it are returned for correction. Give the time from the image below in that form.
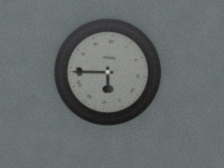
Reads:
5h44
